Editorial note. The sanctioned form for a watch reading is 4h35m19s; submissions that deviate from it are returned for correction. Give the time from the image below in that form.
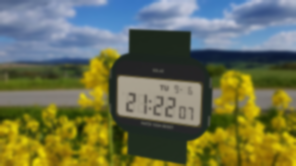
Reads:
21h22m07s
